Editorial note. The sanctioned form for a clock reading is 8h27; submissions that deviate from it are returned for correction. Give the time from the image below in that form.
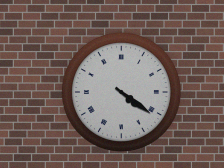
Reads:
4h21
